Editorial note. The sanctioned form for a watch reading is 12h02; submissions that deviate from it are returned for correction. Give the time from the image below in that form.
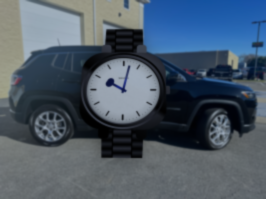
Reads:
10h02
